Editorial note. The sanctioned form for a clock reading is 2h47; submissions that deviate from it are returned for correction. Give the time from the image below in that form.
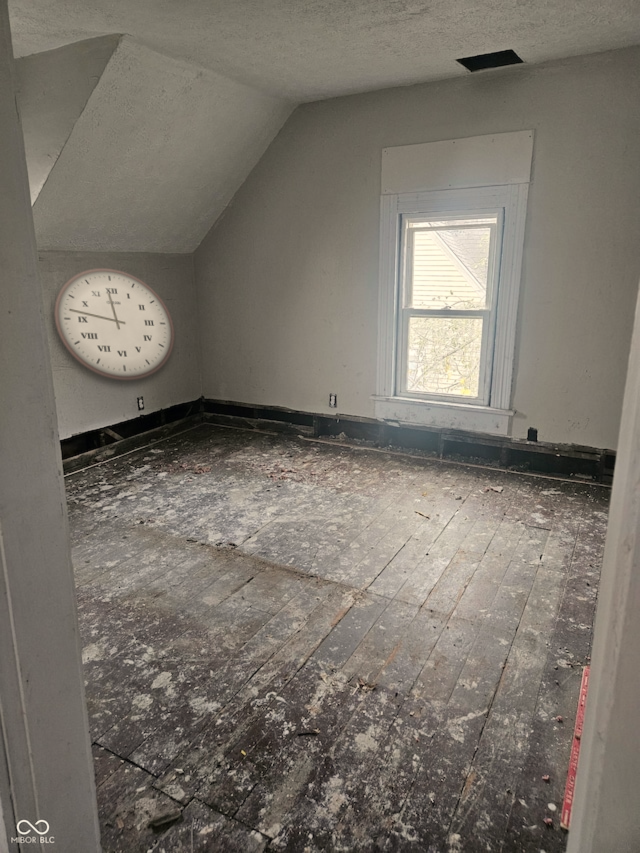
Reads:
11h47
